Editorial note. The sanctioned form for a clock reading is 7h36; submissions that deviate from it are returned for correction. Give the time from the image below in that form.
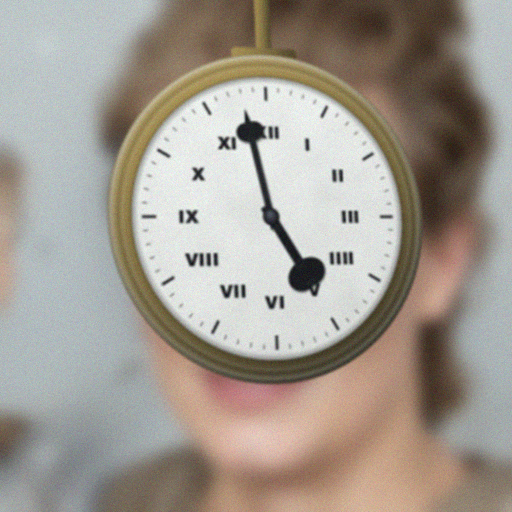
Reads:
4h58
